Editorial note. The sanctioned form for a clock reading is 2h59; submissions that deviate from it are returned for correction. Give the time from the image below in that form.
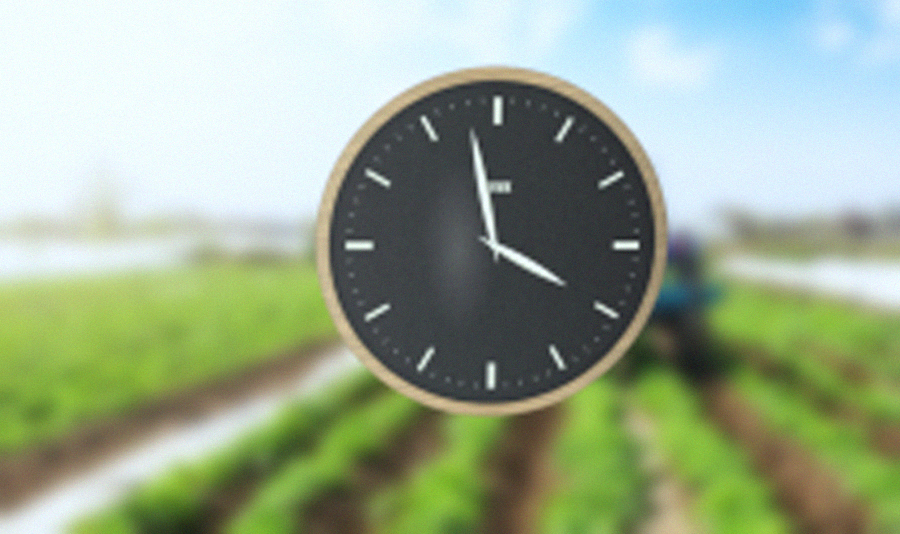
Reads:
3h58
